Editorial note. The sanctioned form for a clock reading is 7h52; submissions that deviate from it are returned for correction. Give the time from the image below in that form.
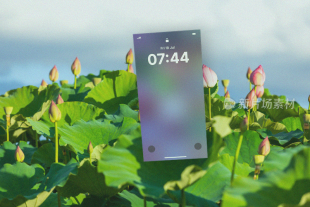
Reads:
7h44
